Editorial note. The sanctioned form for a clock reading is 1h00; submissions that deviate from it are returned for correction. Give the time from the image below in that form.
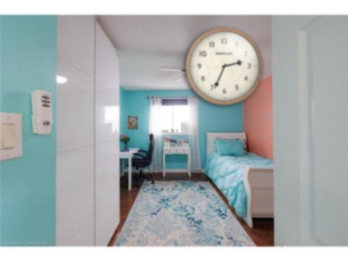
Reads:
2h34
